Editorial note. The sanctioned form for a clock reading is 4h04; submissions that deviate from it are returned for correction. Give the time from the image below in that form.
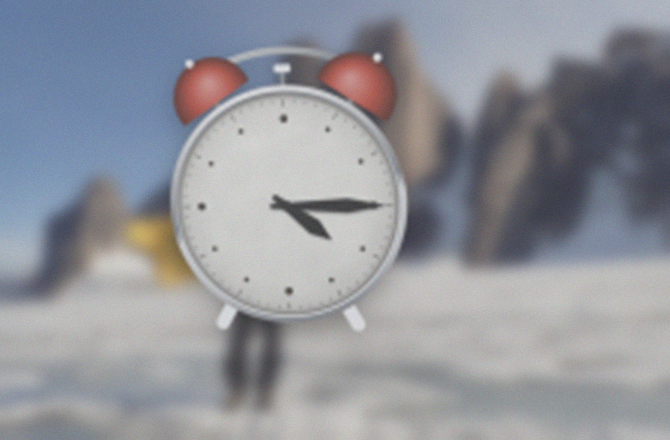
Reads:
4h15
